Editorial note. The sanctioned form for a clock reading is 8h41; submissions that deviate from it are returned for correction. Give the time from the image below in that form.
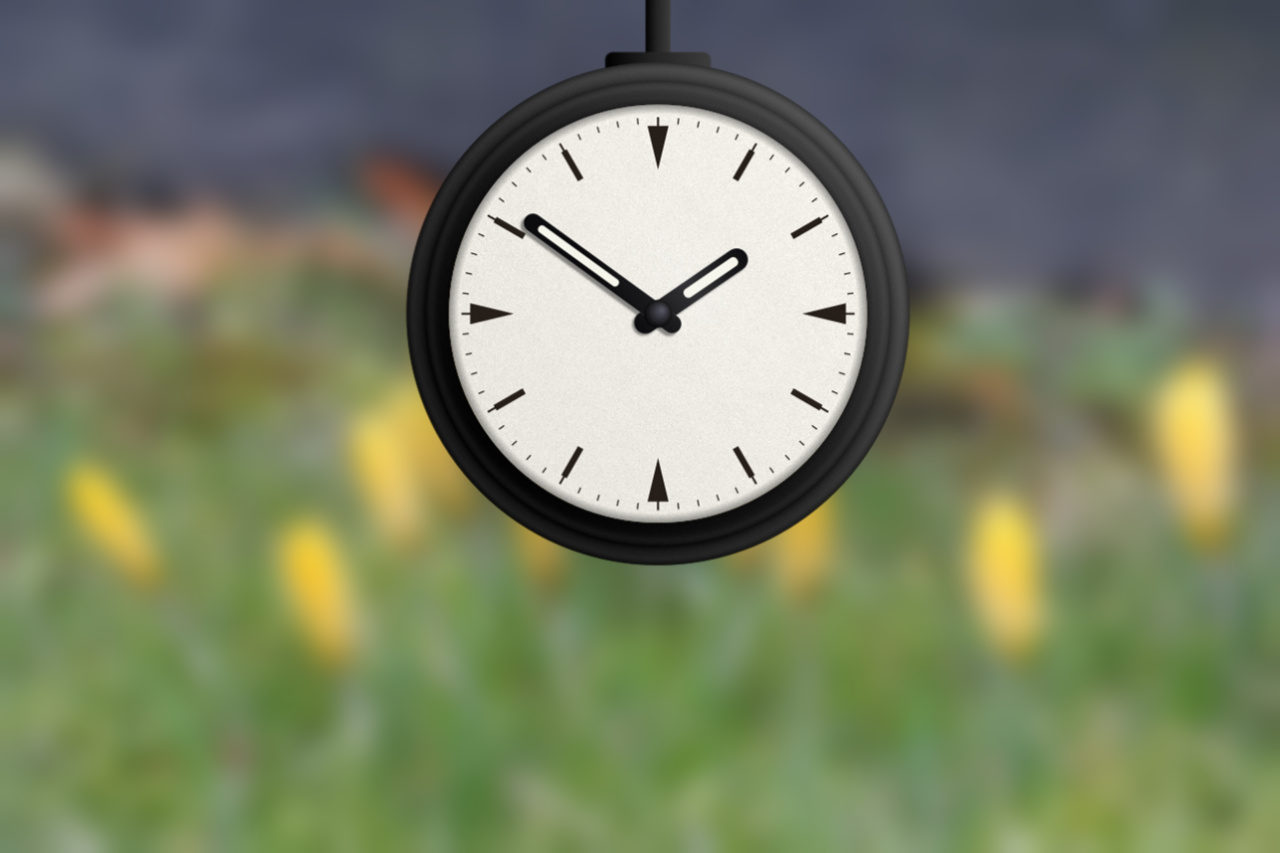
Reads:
1h51
